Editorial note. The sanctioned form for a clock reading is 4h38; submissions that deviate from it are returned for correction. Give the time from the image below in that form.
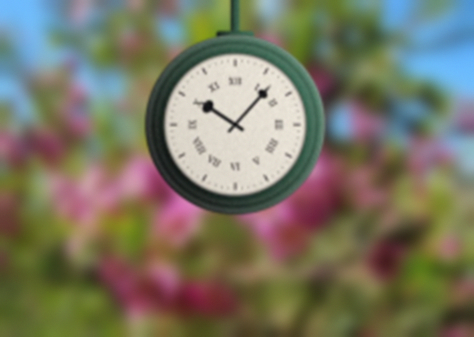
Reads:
10h07
